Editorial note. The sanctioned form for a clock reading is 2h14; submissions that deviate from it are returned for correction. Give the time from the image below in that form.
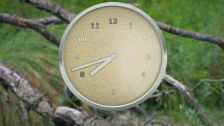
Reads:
7h42
